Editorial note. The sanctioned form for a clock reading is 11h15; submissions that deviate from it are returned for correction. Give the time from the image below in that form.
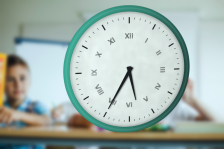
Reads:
5h35
